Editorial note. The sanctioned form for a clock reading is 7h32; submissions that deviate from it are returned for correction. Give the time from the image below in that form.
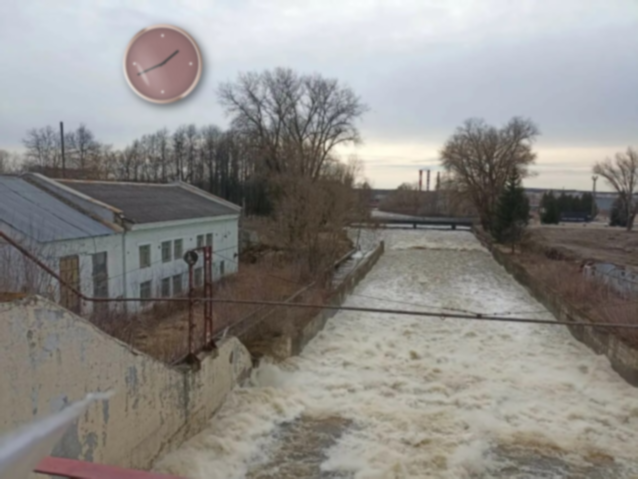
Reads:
1h41
